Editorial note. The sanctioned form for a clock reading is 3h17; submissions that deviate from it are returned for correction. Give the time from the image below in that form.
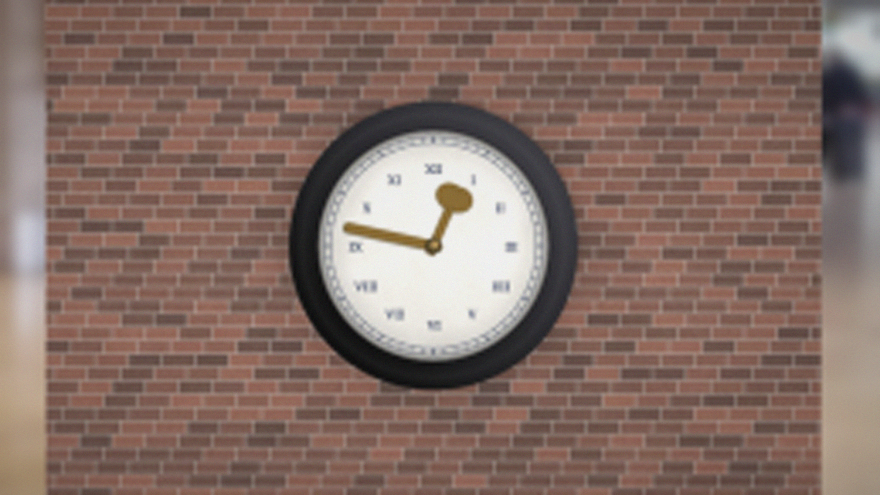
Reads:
12h47
